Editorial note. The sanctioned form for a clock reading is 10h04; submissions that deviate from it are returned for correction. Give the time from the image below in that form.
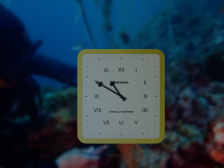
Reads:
10h50
